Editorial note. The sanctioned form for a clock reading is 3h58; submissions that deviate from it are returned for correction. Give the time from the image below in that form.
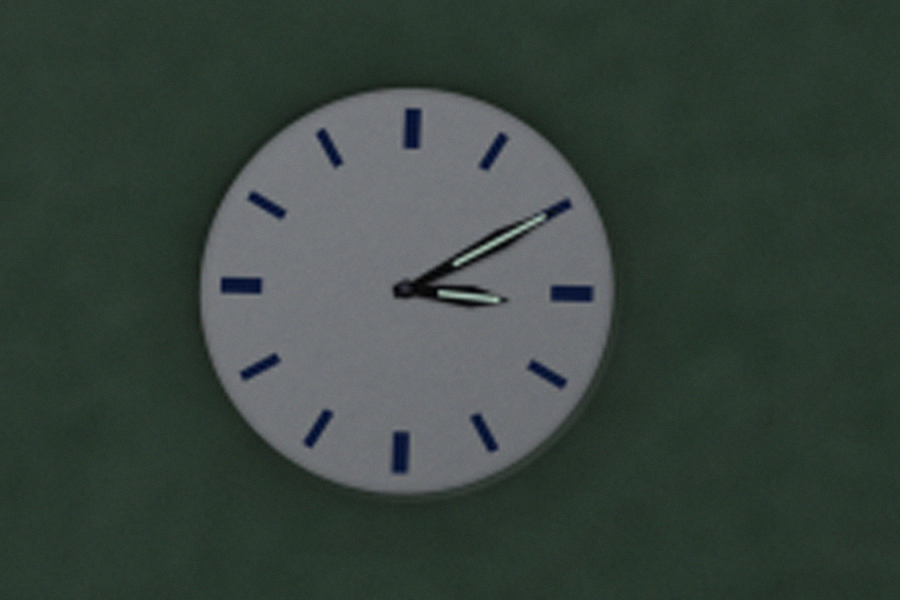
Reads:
3h10
